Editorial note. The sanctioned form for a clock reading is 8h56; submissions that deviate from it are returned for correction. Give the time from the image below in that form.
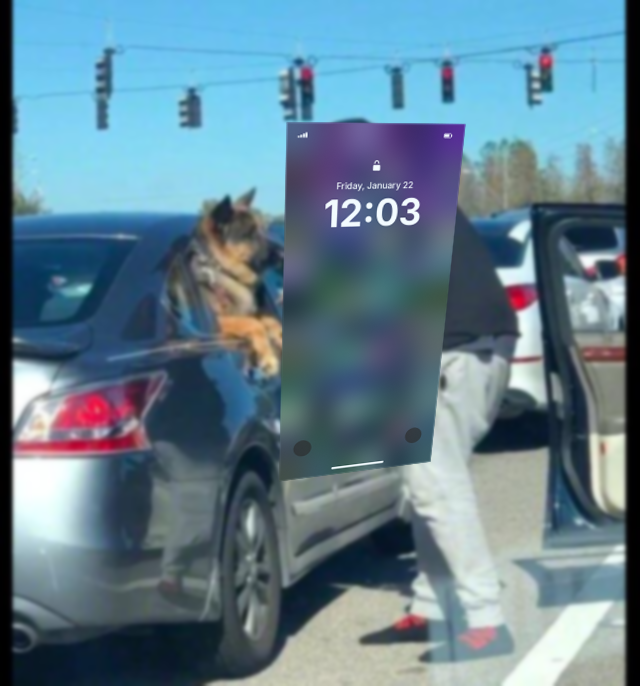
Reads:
12h03
